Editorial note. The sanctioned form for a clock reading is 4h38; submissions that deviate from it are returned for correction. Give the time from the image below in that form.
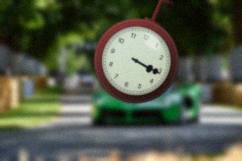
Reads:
3h16
